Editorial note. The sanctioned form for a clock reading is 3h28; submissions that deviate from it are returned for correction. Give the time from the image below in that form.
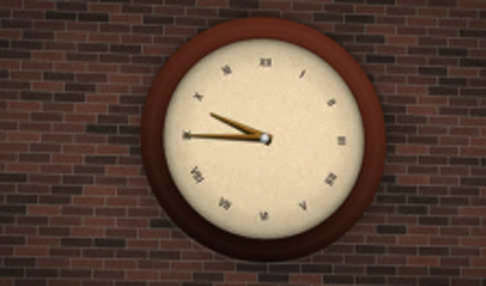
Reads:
9h45
